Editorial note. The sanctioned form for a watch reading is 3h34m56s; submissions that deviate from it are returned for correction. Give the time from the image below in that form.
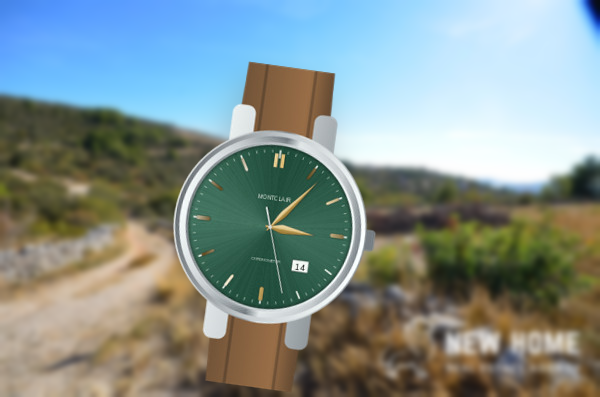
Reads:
3h06m27s
